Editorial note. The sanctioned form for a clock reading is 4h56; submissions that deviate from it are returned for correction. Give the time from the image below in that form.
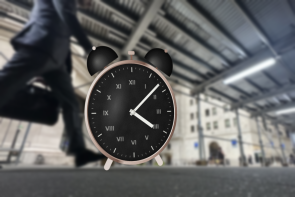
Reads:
4h08
